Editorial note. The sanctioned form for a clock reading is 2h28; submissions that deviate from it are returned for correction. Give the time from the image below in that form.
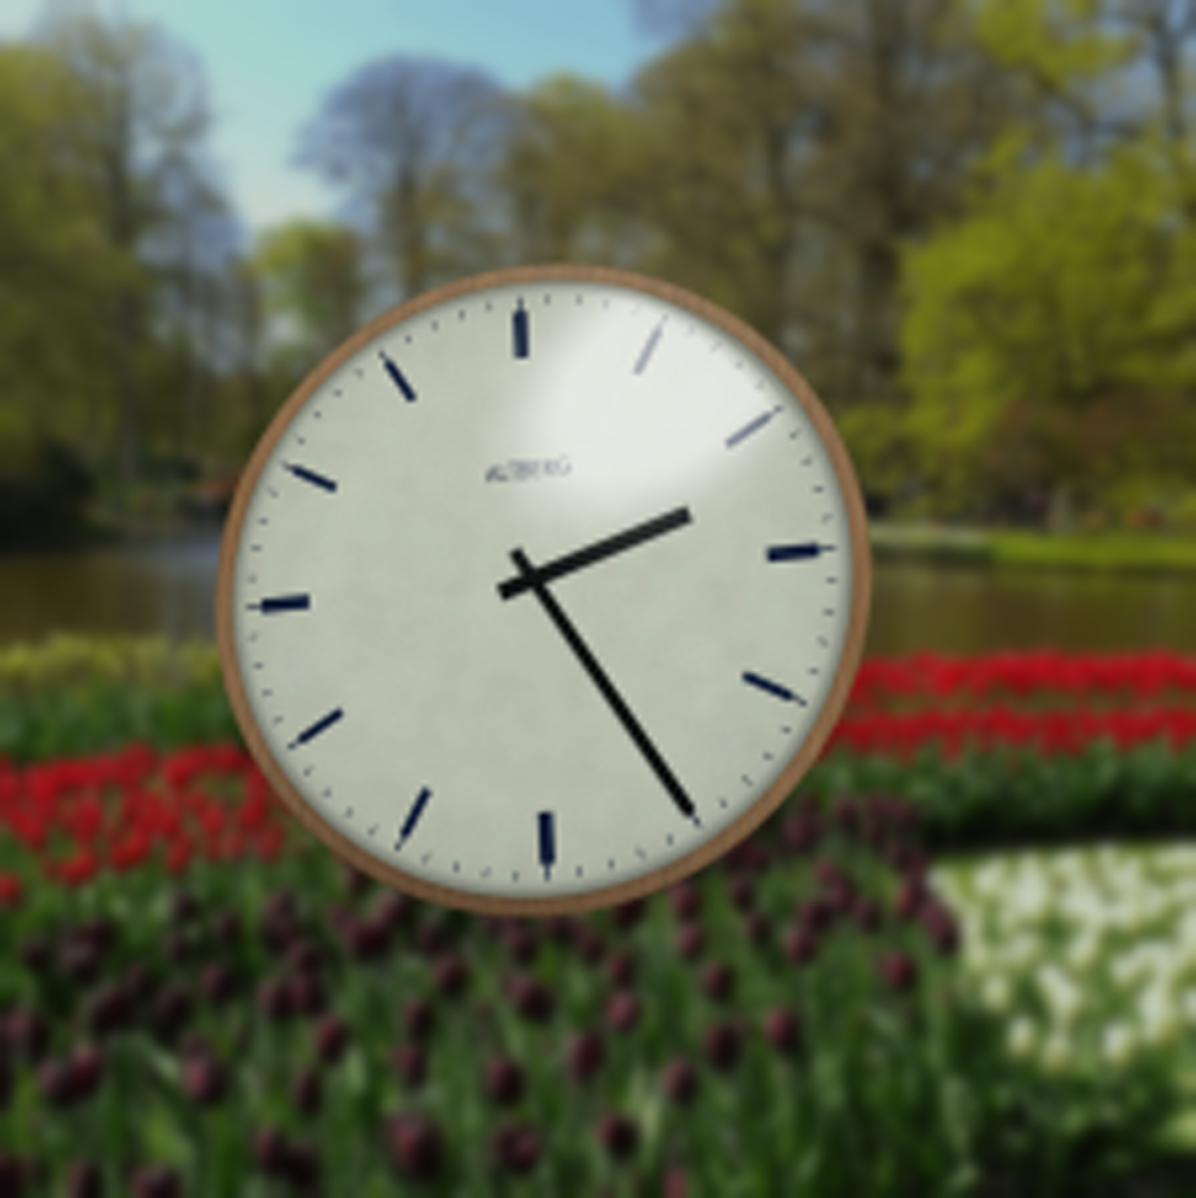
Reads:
2h25
